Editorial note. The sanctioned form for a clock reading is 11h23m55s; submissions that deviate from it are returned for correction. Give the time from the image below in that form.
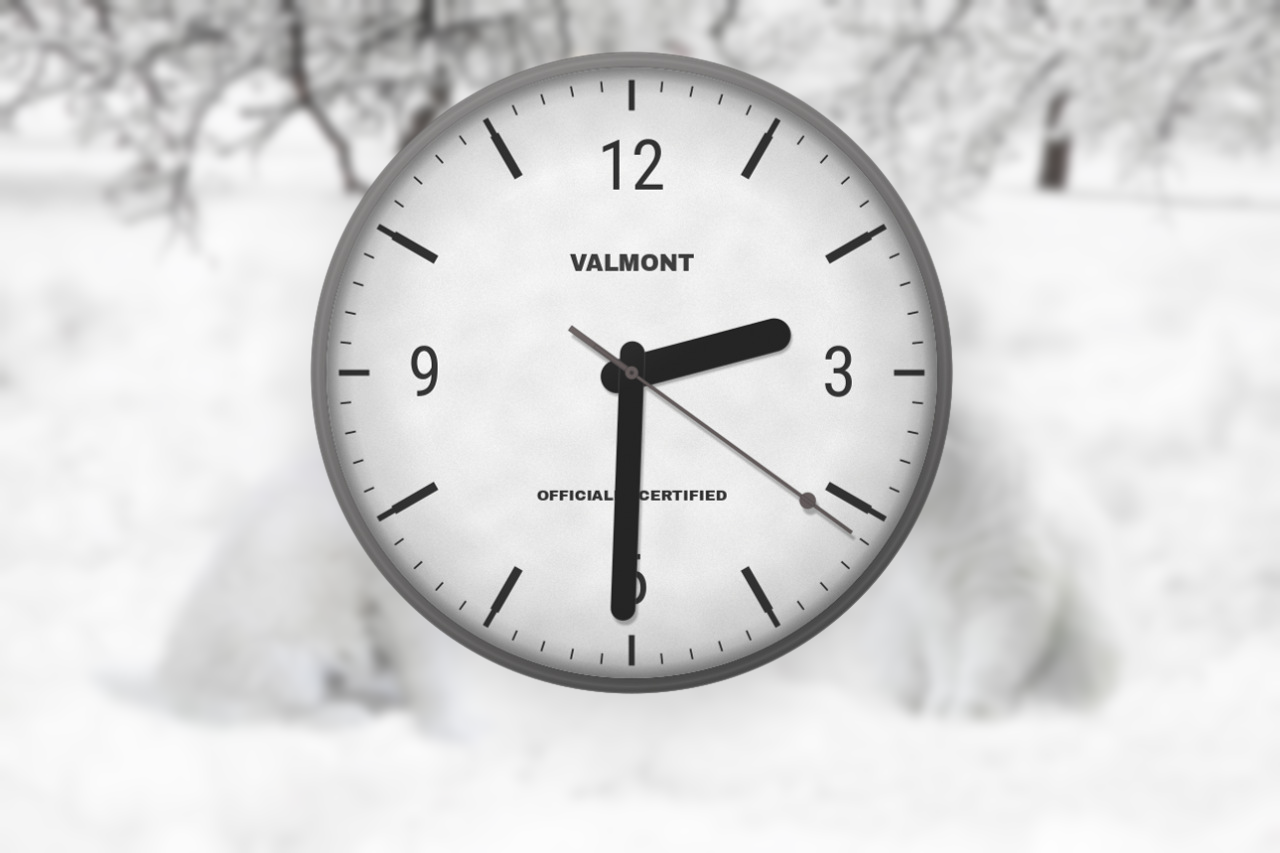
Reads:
2h30m21s
